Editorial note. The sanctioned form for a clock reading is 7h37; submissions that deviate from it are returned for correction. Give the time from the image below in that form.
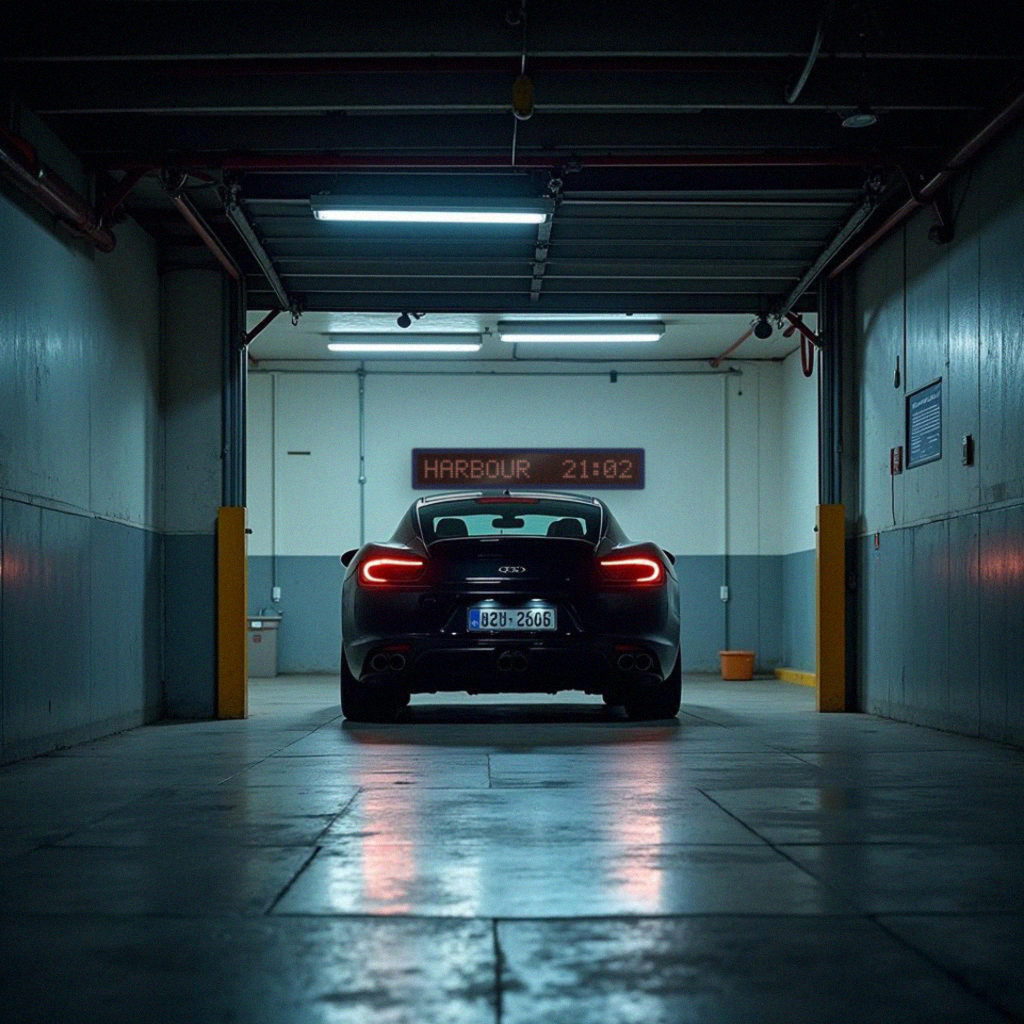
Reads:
21h02
